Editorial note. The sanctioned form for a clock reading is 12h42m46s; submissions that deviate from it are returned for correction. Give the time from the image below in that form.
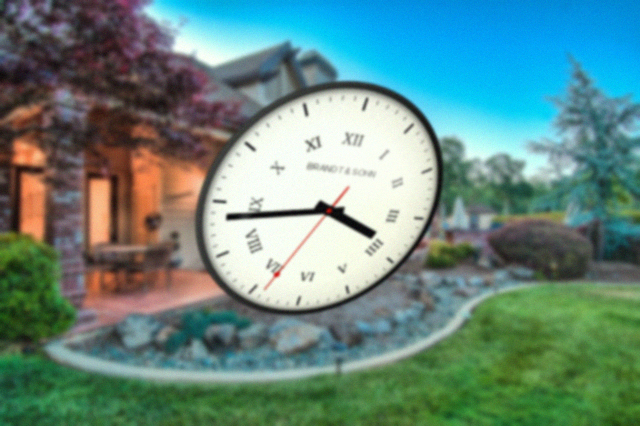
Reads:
3h43m34s
